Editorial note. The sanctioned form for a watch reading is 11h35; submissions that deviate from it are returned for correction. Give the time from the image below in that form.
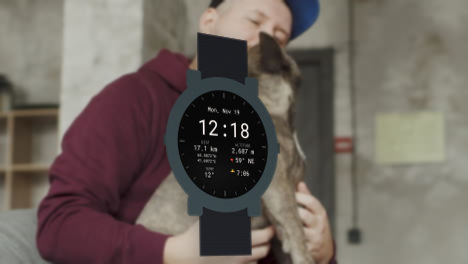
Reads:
12h18
